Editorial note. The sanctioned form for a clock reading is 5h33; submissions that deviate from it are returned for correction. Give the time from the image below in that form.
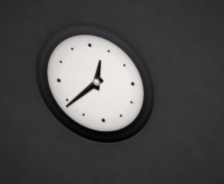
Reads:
12h39
